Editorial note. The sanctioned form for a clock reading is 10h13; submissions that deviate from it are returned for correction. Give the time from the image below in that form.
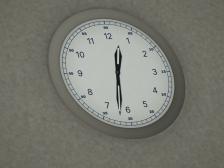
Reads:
12h32
